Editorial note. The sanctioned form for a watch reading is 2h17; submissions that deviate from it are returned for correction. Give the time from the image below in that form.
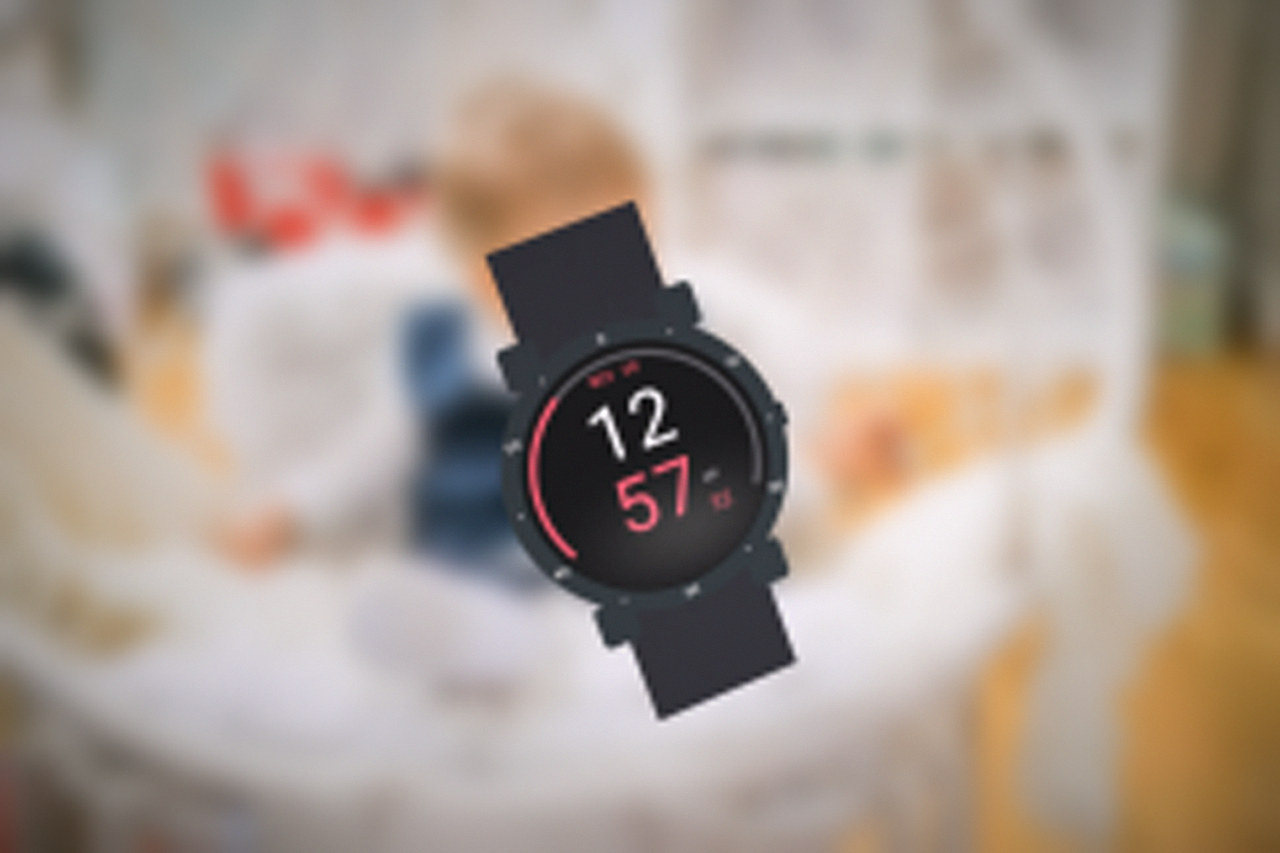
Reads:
12h57
